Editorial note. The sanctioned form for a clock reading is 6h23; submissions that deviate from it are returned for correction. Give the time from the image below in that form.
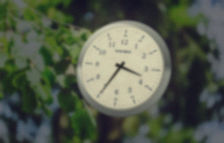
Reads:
3h35
